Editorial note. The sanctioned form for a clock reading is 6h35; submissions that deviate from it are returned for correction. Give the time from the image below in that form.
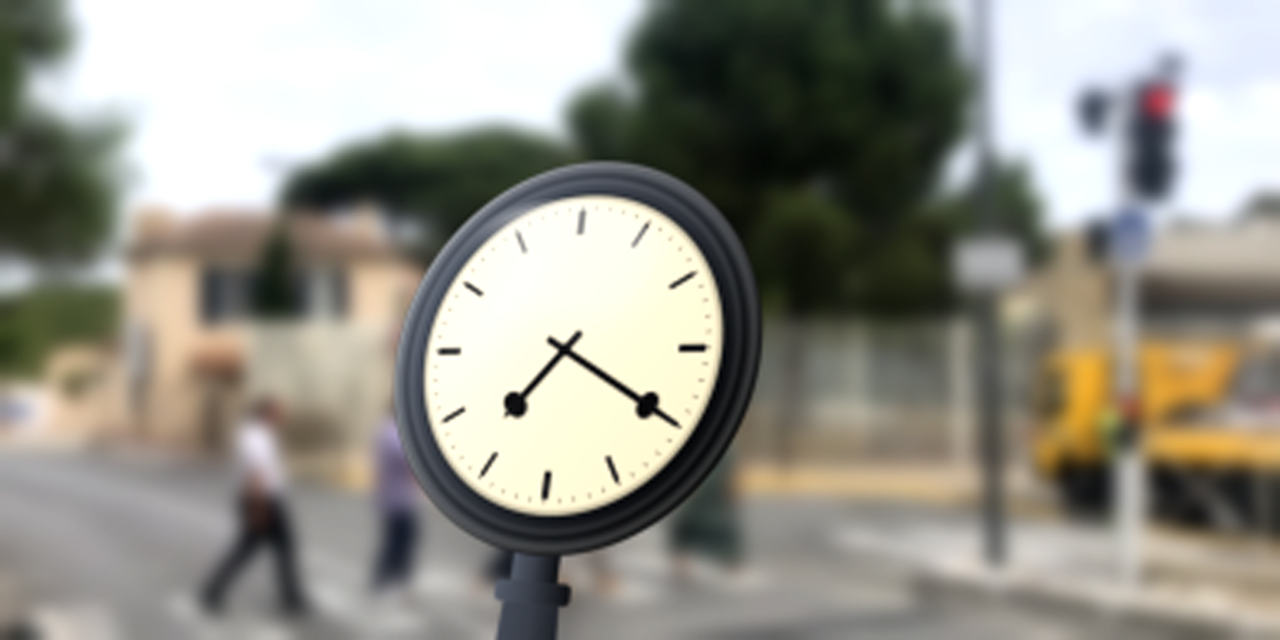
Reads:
7h20
